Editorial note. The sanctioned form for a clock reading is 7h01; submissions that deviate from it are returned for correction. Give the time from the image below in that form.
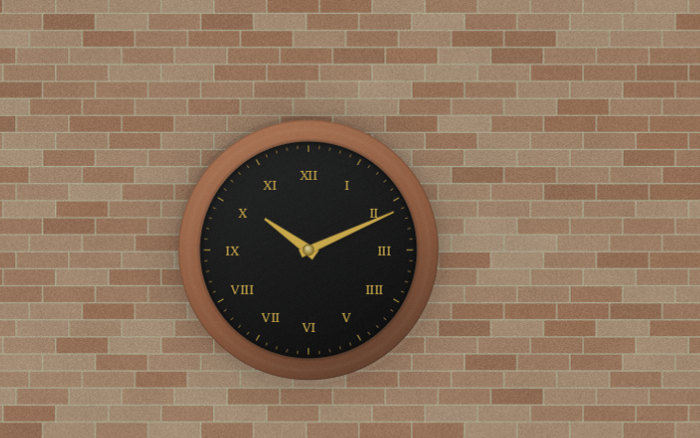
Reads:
10h11
